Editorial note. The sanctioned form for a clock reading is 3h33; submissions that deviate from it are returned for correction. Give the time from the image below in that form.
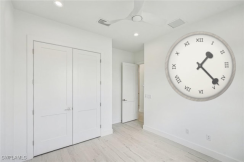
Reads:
1h23
